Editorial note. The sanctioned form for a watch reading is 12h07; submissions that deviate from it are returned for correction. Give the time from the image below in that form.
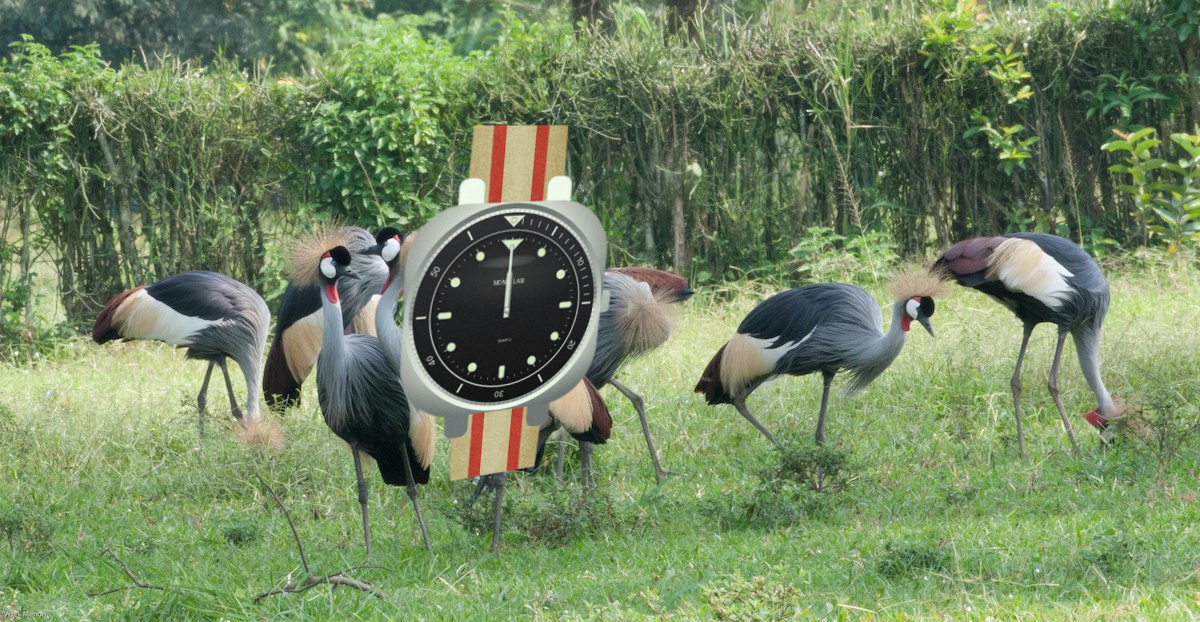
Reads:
12h00
